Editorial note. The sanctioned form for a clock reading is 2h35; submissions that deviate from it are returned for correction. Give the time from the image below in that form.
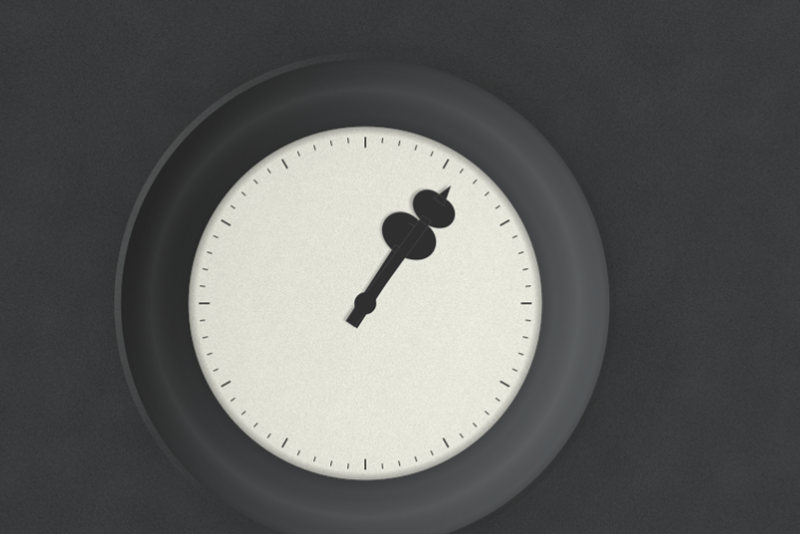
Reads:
1h06
